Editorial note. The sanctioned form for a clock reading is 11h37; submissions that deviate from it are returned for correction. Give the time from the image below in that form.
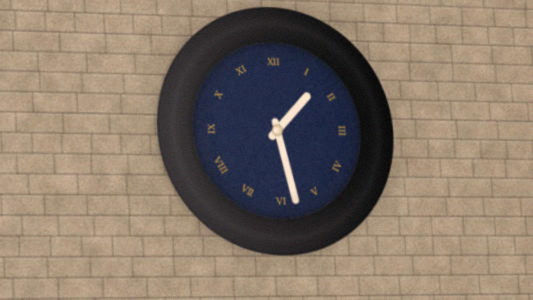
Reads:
1h28
